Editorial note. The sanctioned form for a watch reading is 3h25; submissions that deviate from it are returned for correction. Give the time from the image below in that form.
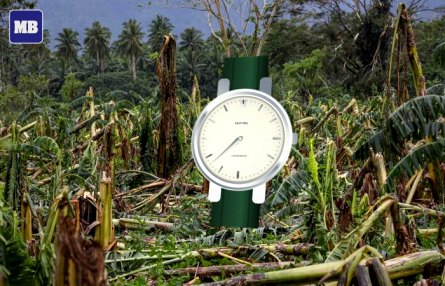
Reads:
7h38
